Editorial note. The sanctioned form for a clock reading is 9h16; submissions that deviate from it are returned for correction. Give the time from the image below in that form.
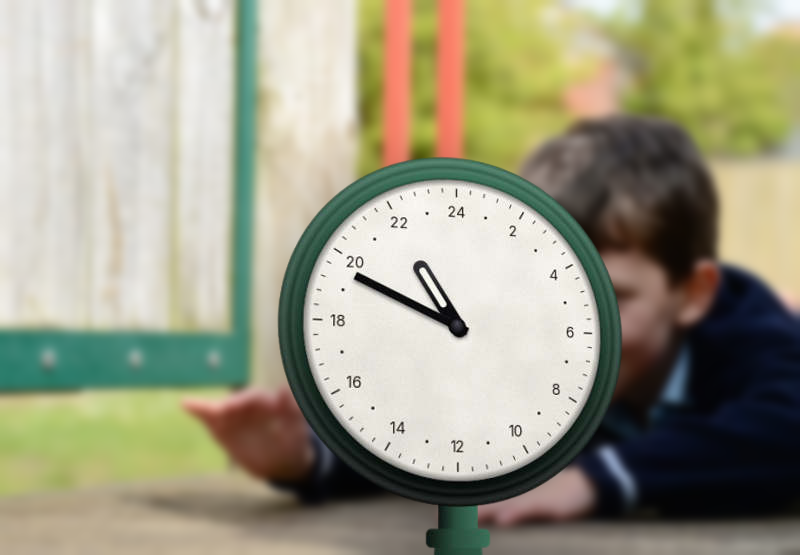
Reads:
21h49
